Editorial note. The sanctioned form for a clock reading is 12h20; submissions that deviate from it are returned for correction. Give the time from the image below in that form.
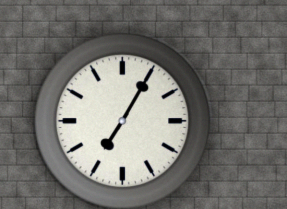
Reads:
7h05
